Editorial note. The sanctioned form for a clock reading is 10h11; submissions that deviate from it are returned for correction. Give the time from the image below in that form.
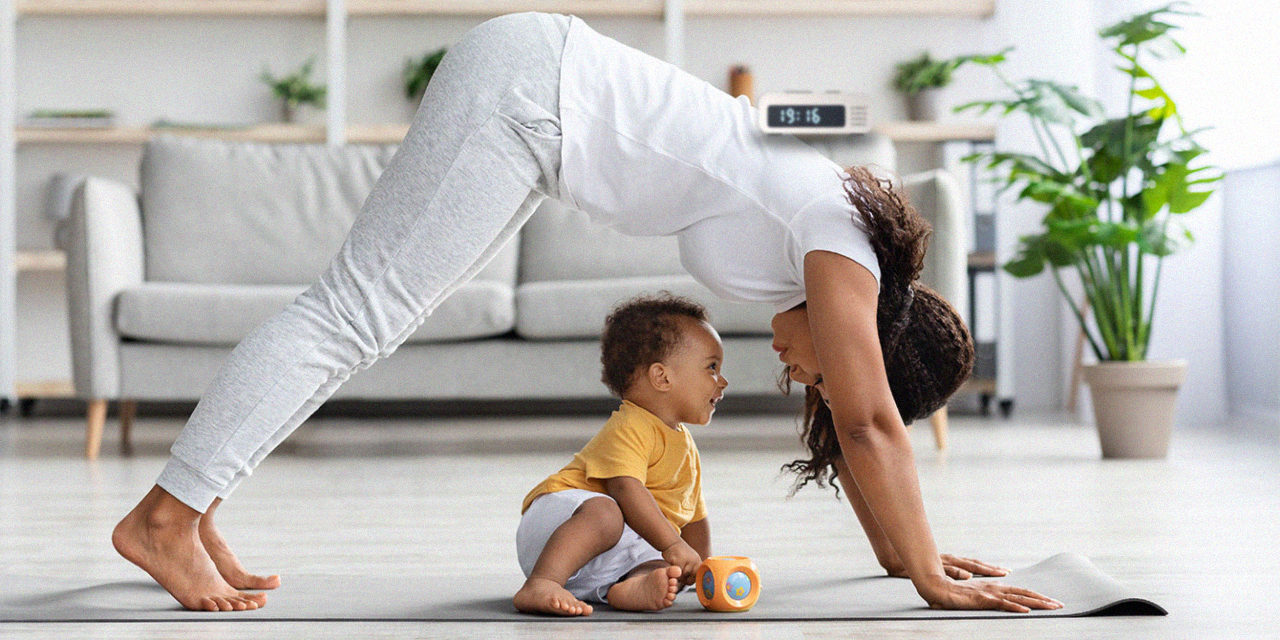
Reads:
19h16
